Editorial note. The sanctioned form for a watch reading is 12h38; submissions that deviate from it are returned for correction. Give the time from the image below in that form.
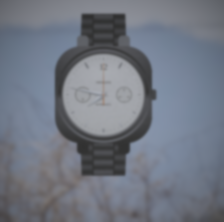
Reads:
7h47
